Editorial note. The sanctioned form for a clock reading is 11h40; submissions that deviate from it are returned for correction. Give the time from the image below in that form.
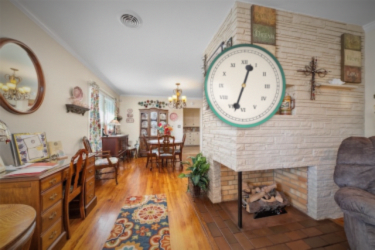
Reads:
12h33
